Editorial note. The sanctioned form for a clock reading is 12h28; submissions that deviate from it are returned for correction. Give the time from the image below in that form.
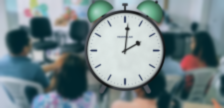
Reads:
2h01
